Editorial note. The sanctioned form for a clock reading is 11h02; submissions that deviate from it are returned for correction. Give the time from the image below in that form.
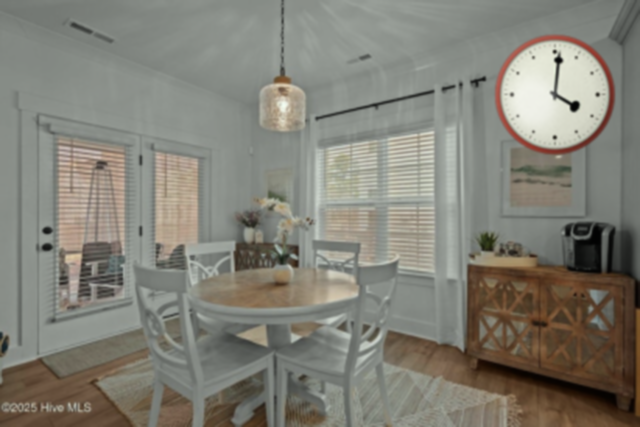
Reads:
4h01
